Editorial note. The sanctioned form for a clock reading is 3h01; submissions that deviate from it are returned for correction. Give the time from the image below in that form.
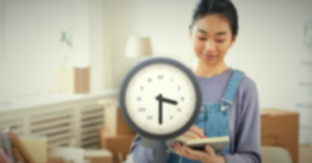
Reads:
3h30
